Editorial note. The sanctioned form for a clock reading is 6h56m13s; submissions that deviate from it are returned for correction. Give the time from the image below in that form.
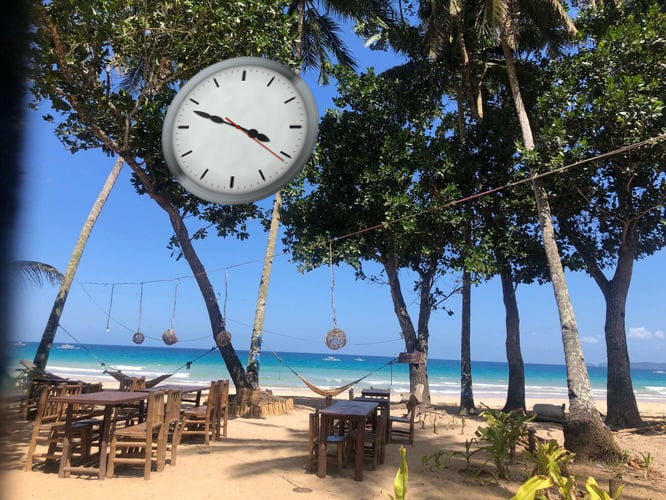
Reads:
3h48m21s
